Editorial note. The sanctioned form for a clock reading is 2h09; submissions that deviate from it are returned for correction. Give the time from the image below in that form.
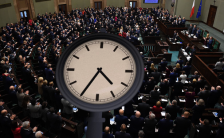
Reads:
4h35
